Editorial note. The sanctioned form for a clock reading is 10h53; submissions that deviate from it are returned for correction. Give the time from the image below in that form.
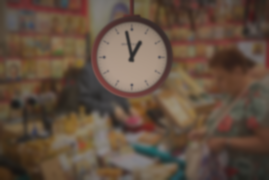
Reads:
12h58
